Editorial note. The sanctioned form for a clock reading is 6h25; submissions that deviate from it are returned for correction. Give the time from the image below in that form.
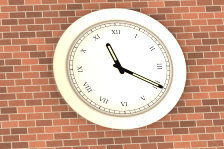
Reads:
11h20
